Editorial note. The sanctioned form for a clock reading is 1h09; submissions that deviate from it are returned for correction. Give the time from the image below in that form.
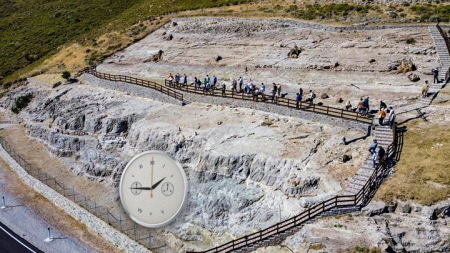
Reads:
1h45
